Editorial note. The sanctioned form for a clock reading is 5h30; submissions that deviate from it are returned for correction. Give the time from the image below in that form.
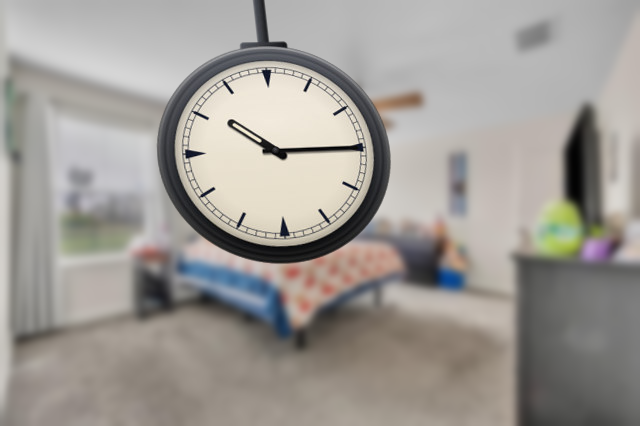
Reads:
10h15
